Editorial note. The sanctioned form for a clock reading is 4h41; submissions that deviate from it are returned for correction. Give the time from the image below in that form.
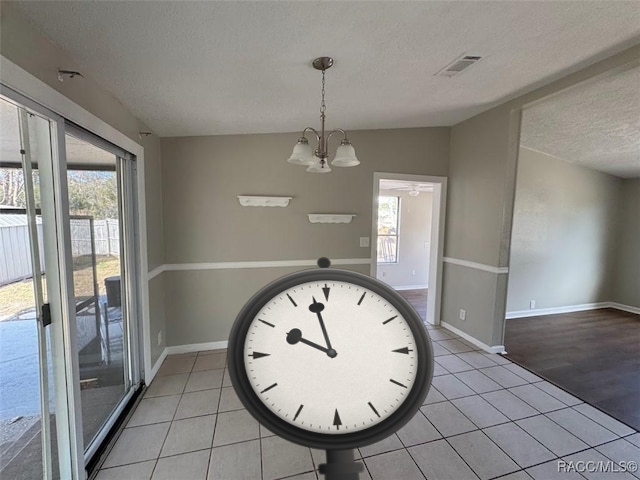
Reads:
9h58
